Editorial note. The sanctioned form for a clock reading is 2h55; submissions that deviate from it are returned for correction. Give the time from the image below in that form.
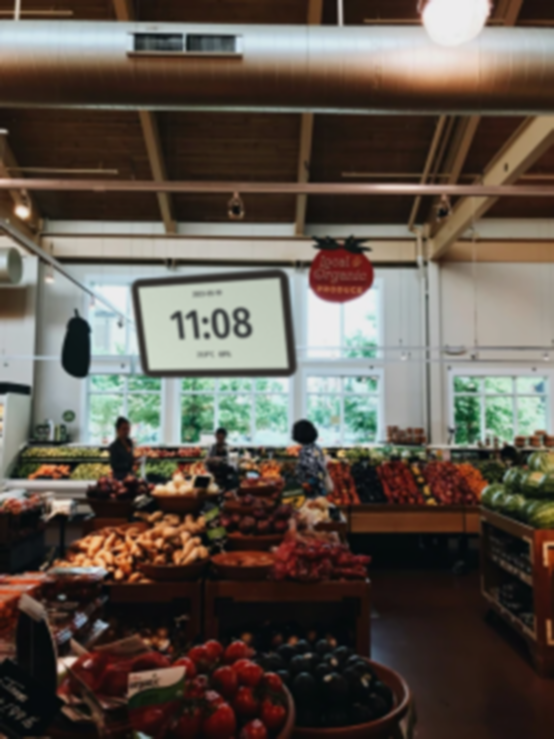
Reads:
11h08
